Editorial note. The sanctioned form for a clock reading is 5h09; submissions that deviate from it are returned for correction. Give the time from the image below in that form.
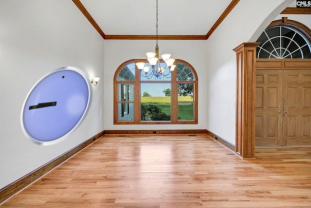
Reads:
8h43
